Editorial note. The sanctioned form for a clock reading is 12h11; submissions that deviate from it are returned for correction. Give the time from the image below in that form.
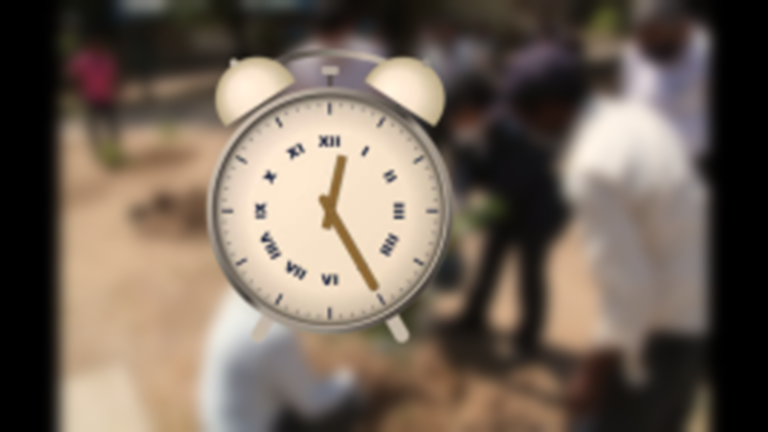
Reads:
12h25
